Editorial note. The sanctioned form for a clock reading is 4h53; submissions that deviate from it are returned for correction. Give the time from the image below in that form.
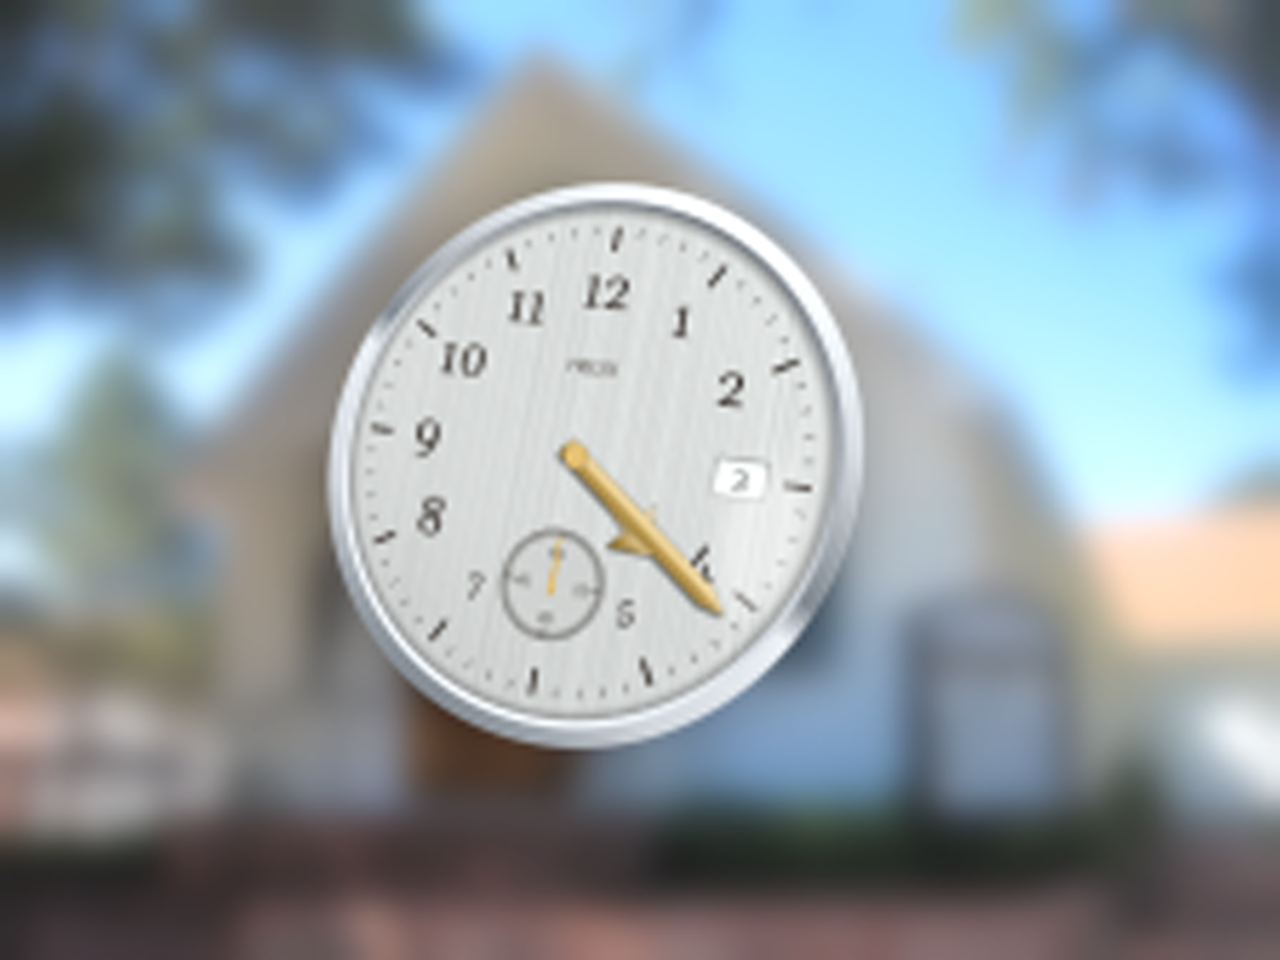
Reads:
4h21
